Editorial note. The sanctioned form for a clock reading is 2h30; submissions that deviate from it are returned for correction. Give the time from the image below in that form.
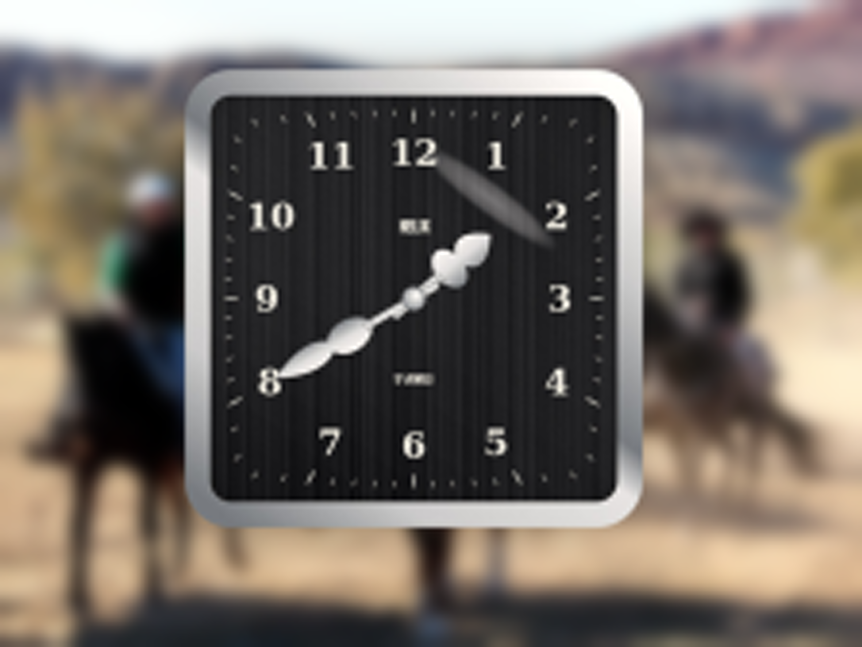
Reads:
1h40
